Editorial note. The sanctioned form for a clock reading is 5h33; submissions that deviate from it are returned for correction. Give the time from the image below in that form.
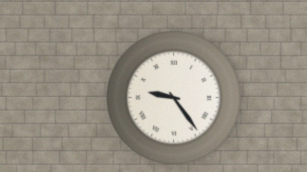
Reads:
9h24
